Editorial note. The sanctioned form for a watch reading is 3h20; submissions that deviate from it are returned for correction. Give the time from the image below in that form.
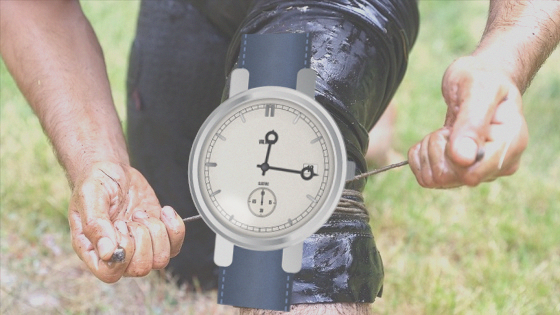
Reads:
12h16
